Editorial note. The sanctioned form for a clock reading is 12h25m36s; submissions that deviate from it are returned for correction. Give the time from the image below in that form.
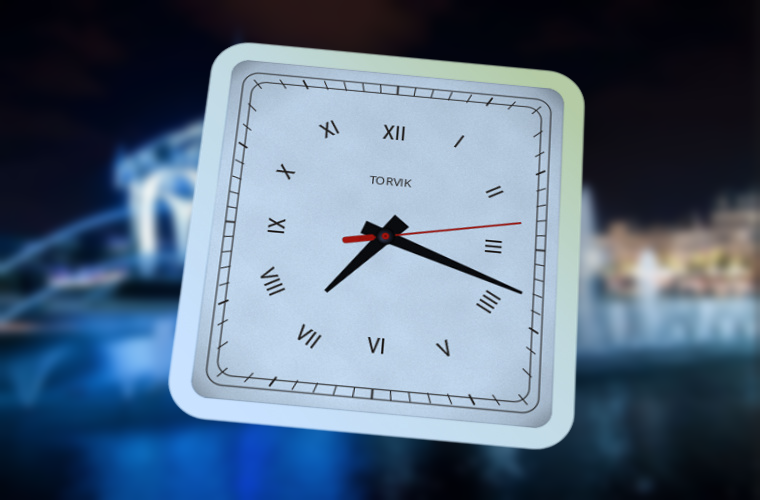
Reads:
7h18m13s
